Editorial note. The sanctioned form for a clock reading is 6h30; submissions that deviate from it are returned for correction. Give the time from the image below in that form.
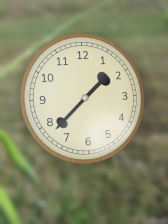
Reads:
1h38
